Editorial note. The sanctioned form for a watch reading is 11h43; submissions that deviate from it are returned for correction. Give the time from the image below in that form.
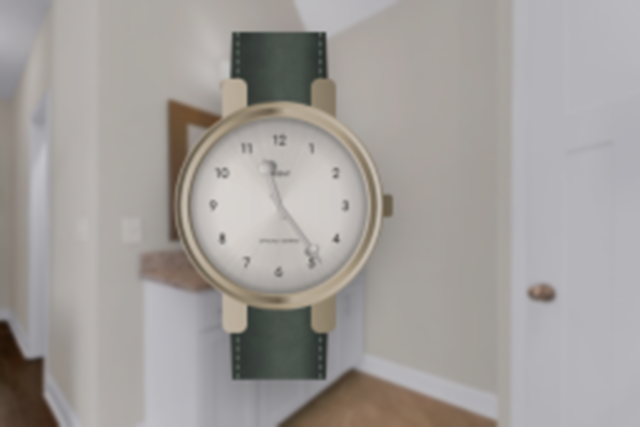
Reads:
11h24
